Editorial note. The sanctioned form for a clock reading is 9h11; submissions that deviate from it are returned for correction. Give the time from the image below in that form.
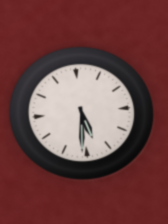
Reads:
5h31
